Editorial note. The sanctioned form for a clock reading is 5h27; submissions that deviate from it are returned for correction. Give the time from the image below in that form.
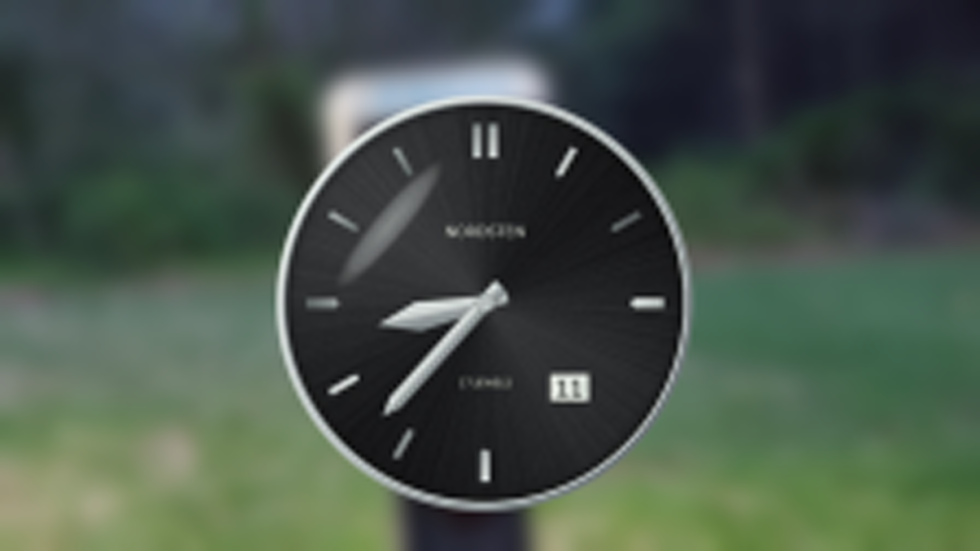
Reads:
8h37
